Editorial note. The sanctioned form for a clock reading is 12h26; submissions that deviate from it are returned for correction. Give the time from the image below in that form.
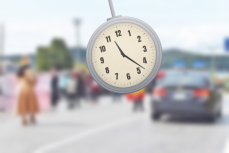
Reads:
11h23
